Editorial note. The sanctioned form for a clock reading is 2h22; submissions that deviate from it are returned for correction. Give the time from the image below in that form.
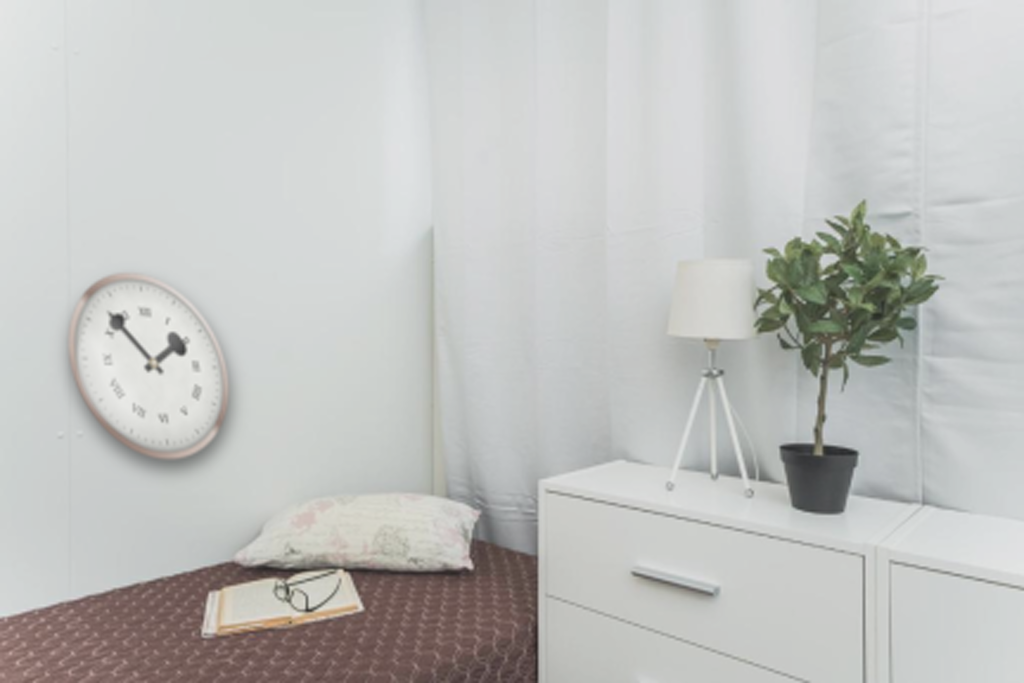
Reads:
1h53
